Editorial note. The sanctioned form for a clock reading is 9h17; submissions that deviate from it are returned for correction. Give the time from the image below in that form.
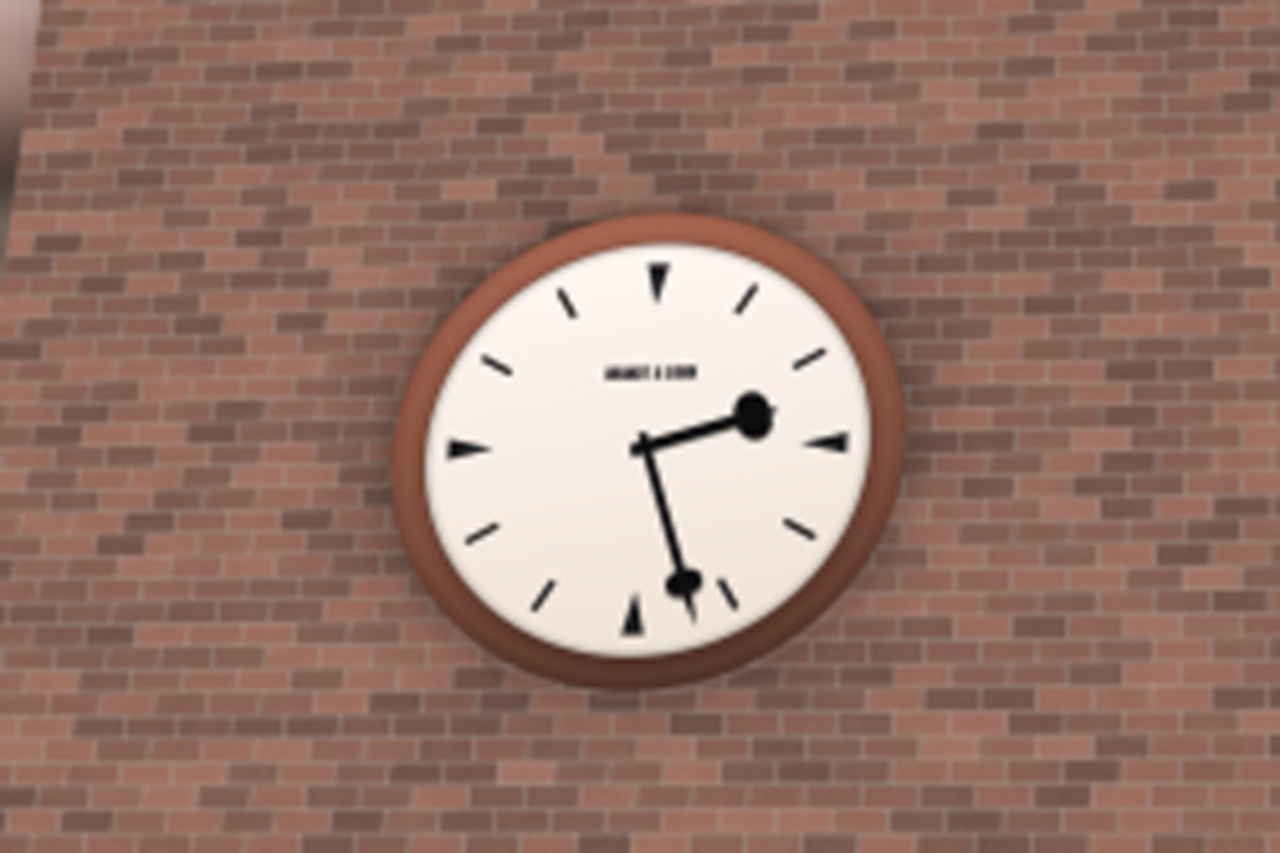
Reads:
2h27
